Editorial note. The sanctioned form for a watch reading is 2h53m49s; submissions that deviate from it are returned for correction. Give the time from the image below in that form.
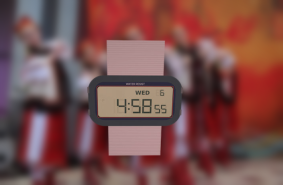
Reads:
4h58m55s
